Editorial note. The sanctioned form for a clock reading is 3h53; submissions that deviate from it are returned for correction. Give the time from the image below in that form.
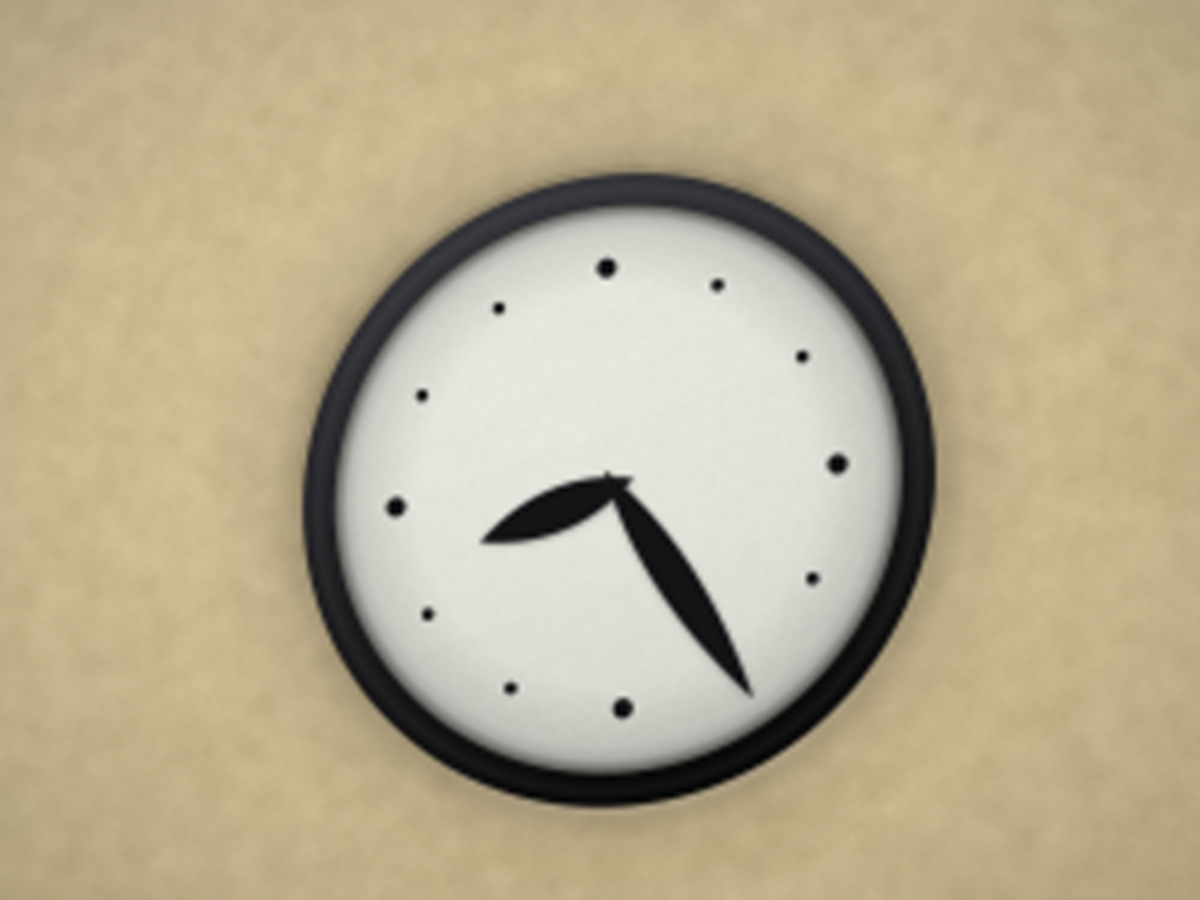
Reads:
8h25
